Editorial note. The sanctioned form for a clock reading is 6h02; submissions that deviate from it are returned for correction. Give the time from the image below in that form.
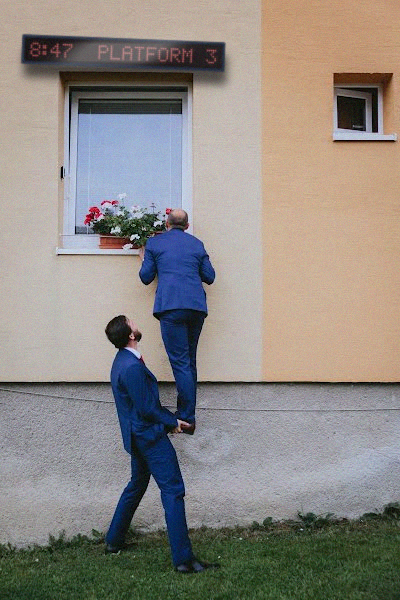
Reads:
8h47
